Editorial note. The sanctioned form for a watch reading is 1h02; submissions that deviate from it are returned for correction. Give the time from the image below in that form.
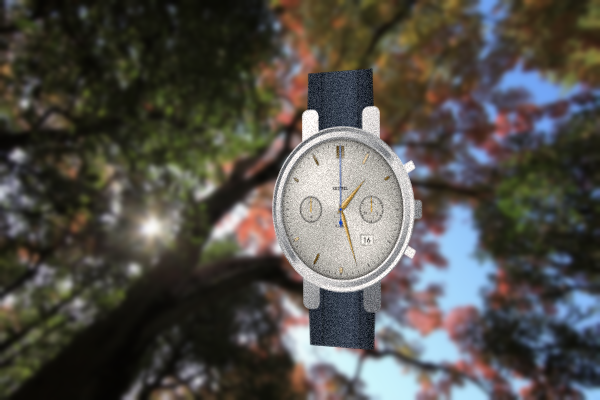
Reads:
1h27
